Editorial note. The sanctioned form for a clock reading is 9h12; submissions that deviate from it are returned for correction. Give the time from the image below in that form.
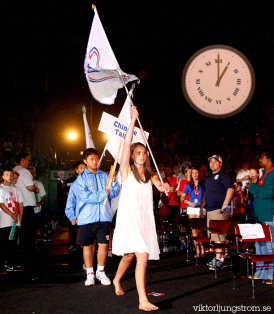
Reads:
1h00
